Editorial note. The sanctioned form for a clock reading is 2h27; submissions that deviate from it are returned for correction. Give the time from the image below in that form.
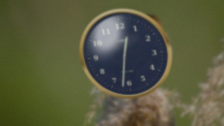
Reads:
12h32
